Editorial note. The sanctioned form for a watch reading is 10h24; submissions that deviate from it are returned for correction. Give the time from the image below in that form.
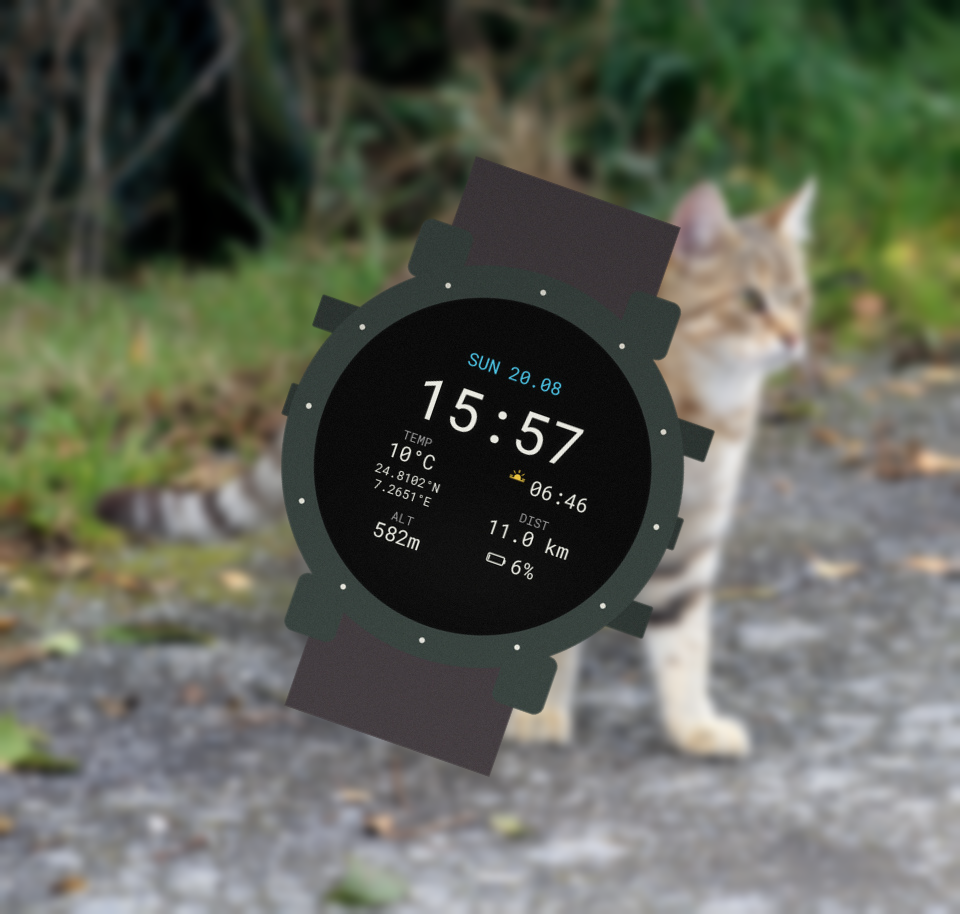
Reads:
15h57
